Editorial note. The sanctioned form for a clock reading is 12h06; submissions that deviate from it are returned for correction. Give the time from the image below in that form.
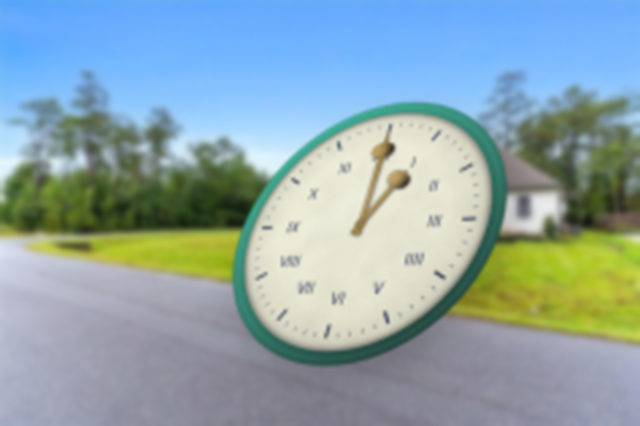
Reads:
1h00
